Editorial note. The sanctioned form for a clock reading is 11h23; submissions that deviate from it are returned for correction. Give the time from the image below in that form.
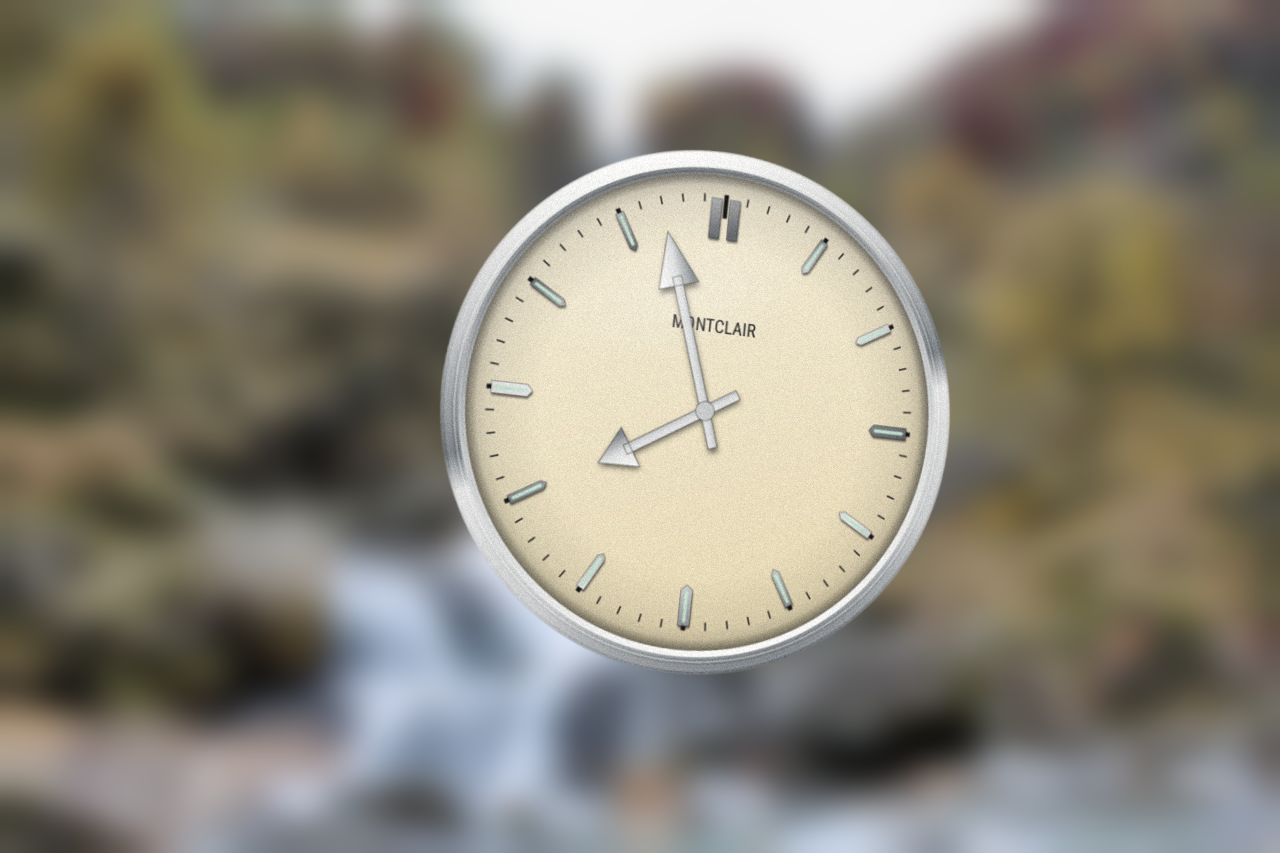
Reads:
7h57
